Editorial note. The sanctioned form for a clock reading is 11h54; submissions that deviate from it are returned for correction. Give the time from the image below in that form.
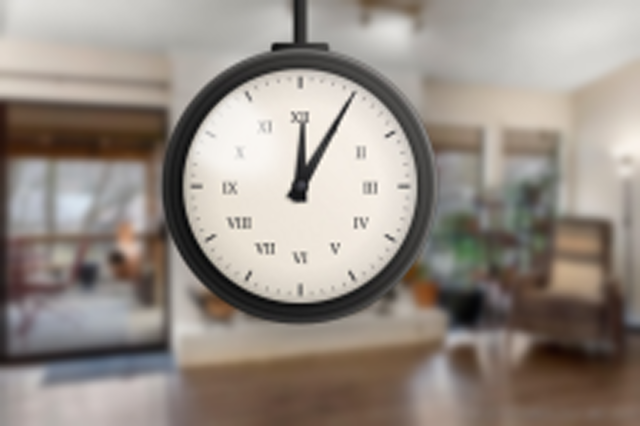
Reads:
12h05
